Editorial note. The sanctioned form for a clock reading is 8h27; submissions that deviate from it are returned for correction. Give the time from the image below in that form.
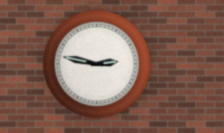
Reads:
2h47
